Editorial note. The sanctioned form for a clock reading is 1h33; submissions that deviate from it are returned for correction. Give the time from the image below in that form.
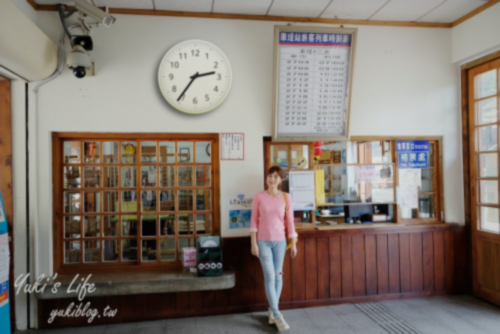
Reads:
2h36
